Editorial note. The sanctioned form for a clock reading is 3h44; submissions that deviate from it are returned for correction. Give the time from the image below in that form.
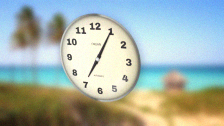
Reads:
7h05
